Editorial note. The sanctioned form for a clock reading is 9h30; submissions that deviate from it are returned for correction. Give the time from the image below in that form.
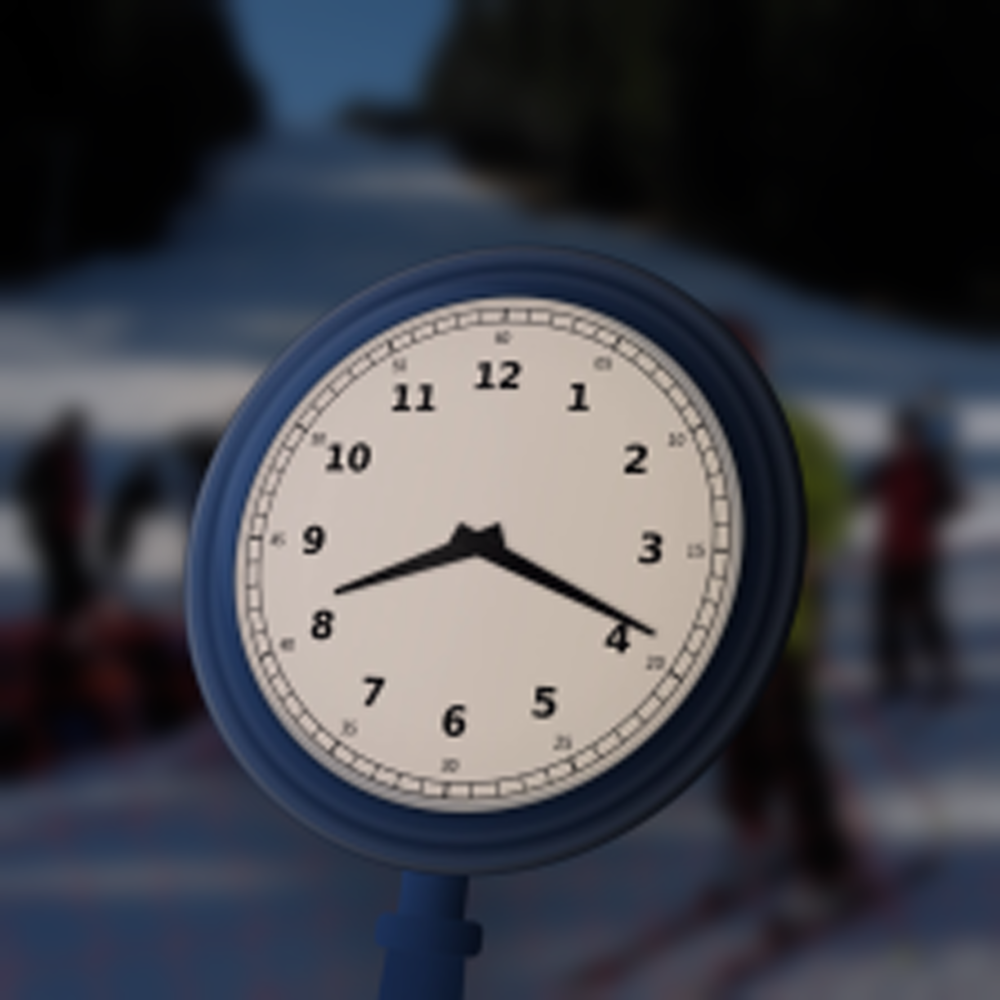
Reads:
8h19
